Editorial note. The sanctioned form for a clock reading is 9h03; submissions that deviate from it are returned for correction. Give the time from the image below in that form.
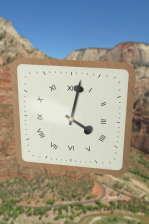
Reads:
4h02
